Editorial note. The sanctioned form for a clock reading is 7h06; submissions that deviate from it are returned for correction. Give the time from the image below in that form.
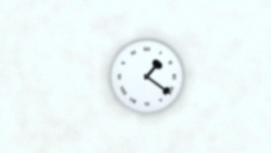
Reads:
1h21
